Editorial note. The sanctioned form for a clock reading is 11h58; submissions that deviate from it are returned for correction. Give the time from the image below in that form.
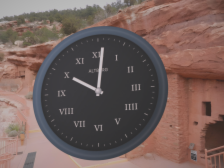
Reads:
10h01
